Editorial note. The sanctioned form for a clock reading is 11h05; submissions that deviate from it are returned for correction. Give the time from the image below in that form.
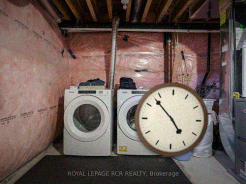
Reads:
4h53
